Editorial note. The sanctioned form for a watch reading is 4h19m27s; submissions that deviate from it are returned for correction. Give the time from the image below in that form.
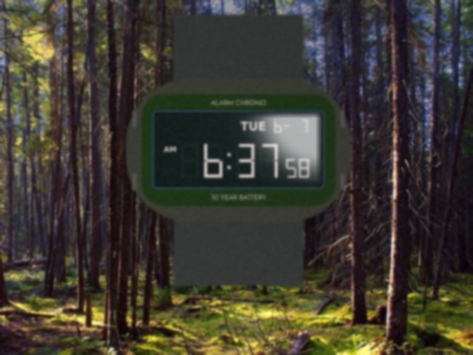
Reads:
6h37m58s
